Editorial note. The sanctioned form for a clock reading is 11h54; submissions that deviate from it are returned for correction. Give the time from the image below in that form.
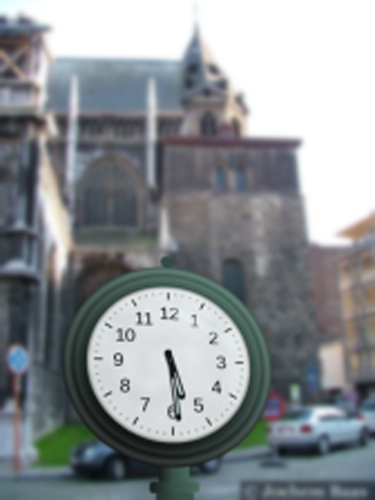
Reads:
5h29
